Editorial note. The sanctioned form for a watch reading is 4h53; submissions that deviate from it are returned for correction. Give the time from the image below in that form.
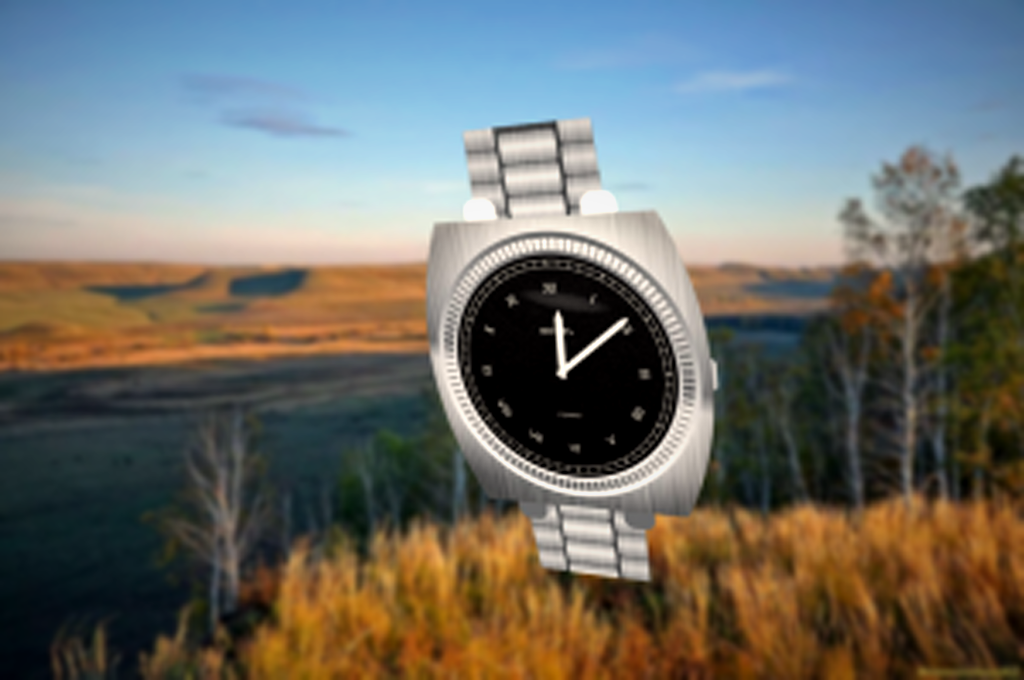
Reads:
12h09
